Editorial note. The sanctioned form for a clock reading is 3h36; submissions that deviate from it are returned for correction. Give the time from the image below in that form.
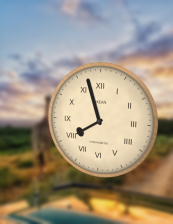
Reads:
7h57
